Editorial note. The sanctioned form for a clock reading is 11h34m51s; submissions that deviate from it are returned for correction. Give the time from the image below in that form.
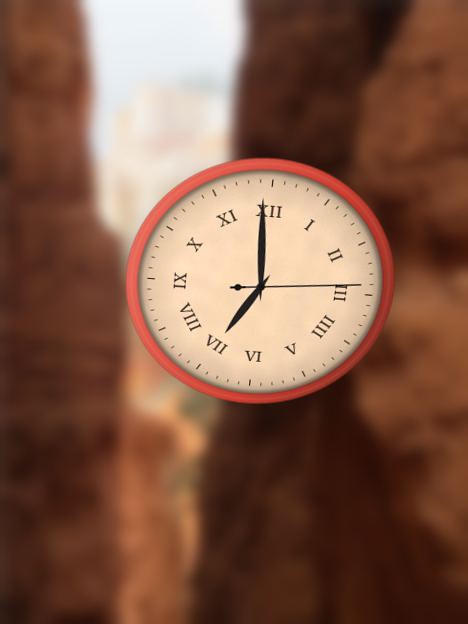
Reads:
6h59m14s
